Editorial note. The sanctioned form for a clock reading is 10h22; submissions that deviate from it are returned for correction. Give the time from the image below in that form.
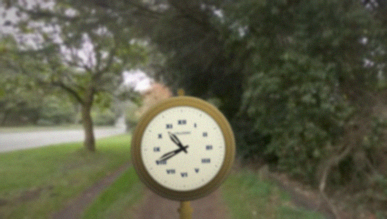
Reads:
10h41
